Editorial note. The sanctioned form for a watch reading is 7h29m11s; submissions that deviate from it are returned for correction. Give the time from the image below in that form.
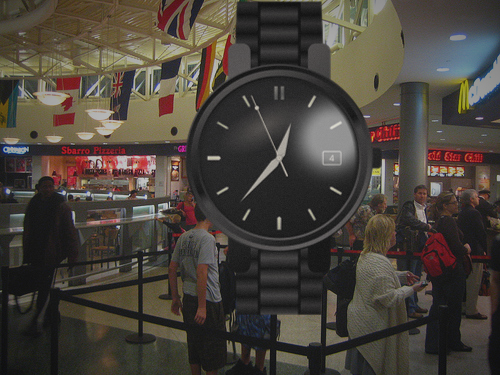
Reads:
12h36m56s
